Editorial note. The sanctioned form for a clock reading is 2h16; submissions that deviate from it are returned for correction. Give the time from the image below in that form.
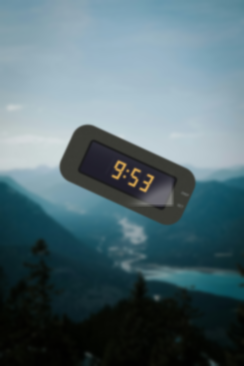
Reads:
9h53
